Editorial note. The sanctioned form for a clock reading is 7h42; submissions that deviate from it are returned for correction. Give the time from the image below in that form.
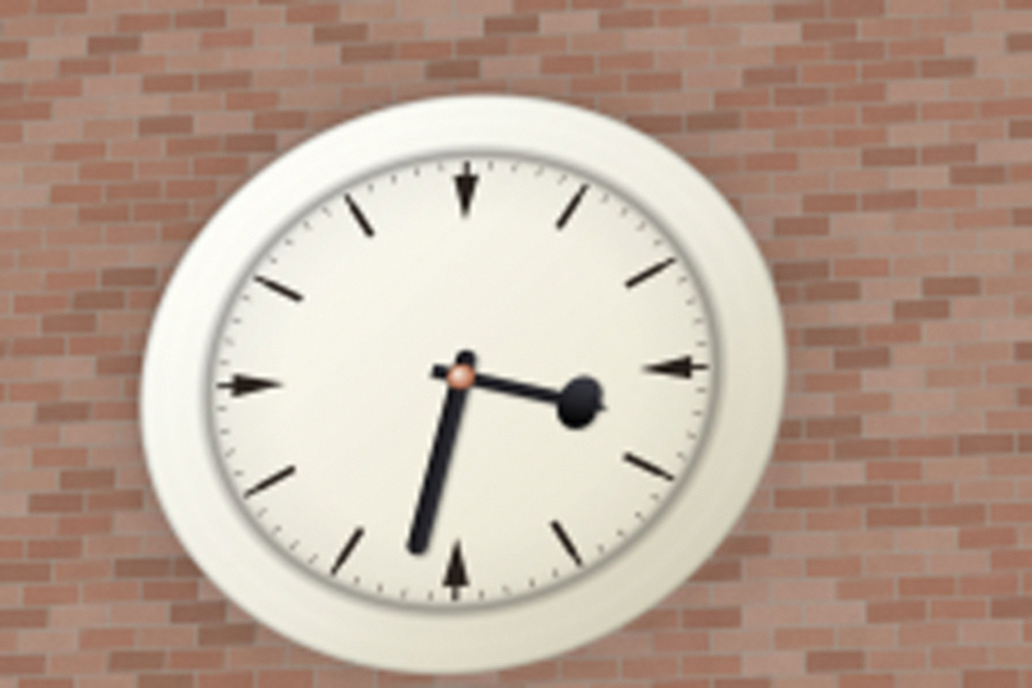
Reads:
3h32
